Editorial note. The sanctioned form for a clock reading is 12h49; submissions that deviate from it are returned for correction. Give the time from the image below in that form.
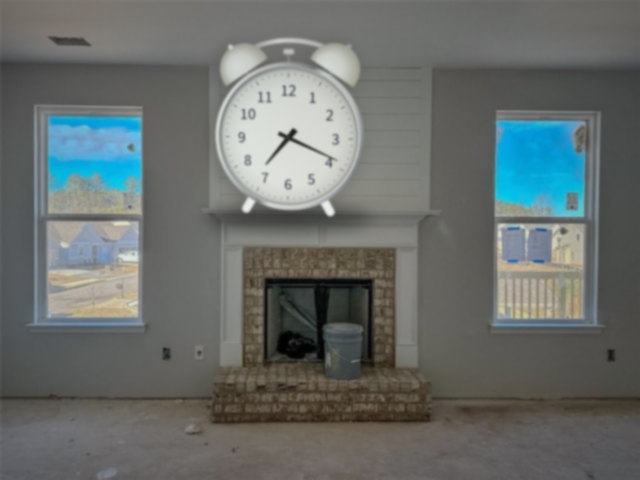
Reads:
7h19
